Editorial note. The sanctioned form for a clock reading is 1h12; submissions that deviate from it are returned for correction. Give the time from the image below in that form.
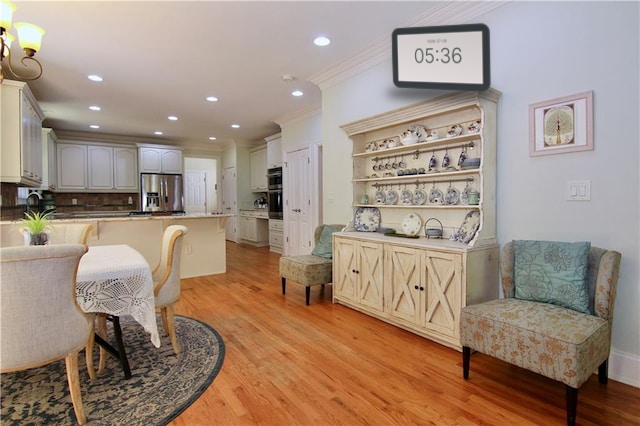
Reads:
5h36
